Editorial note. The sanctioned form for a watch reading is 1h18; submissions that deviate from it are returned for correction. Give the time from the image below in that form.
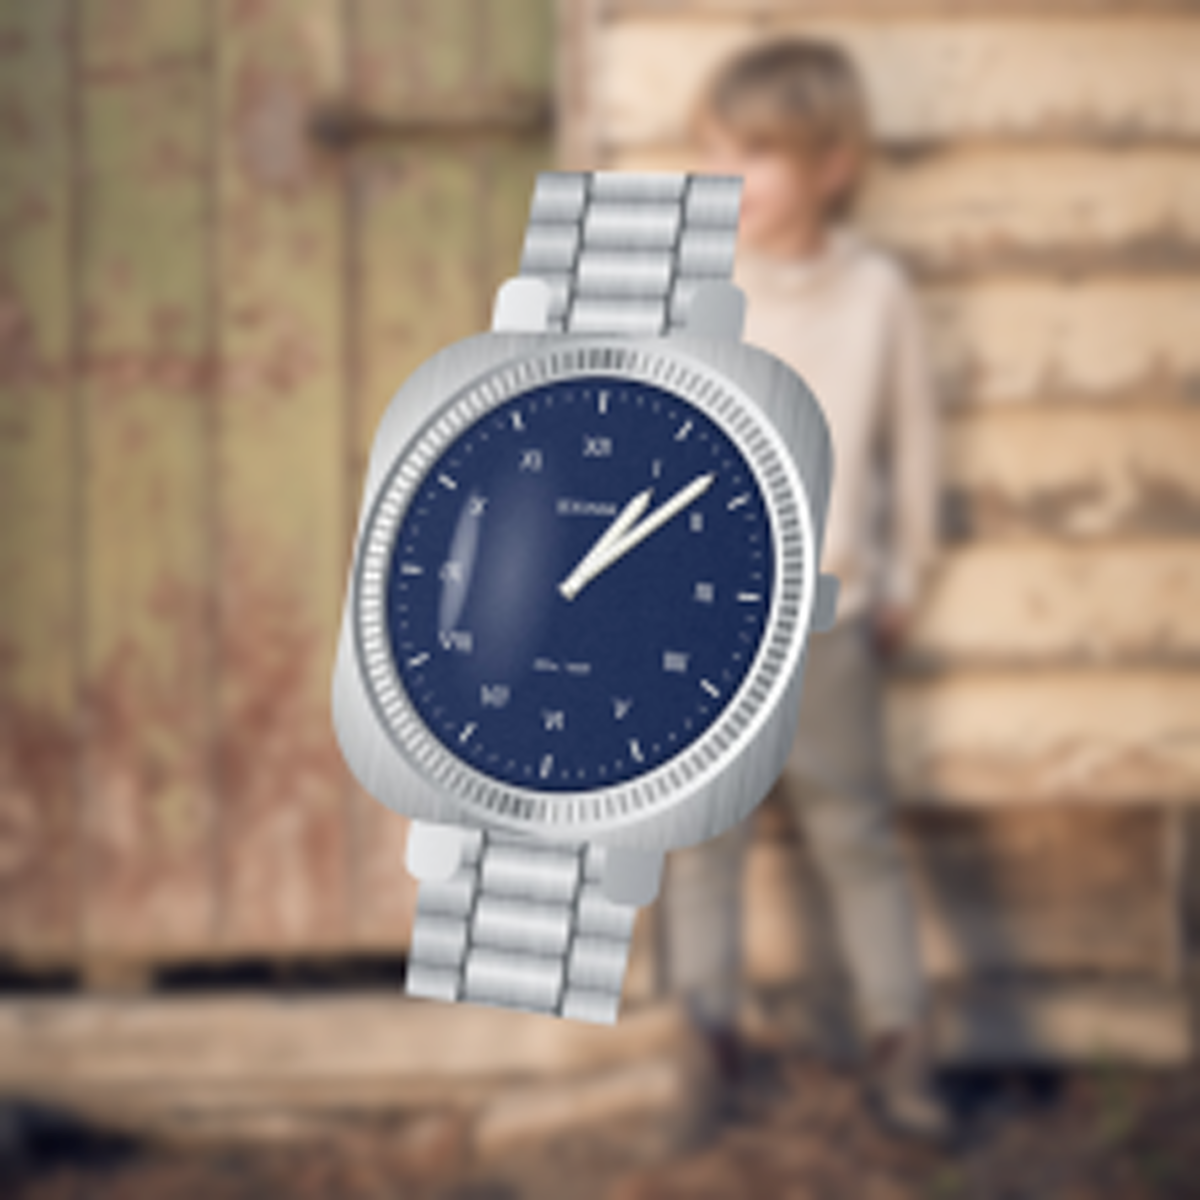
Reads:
1h08
